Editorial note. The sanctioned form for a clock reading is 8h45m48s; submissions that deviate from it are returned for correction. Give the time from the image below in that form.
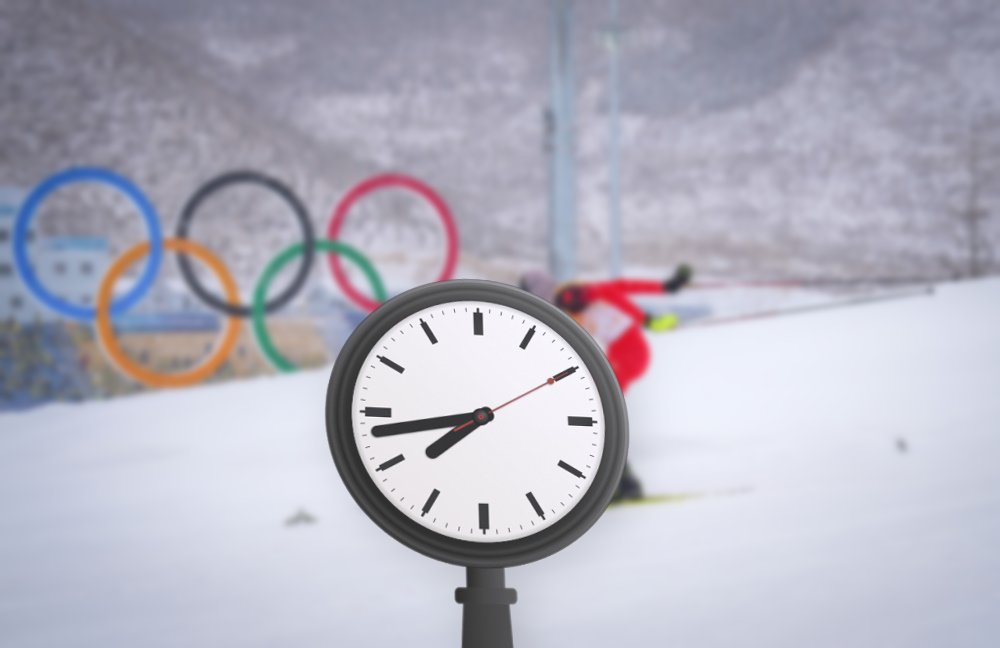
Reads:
7h43m10s
